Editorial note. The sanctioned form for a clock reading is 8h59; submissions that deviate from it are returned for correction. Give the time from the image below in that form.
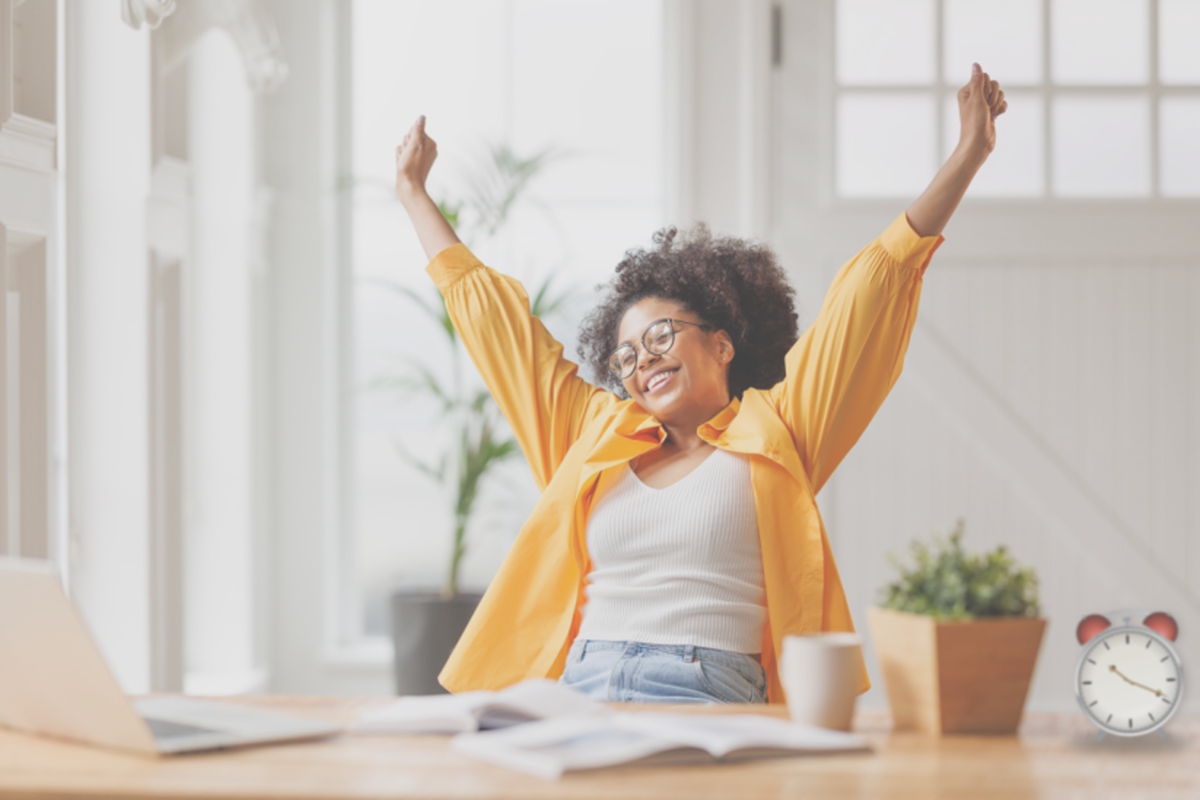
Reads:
10h19
